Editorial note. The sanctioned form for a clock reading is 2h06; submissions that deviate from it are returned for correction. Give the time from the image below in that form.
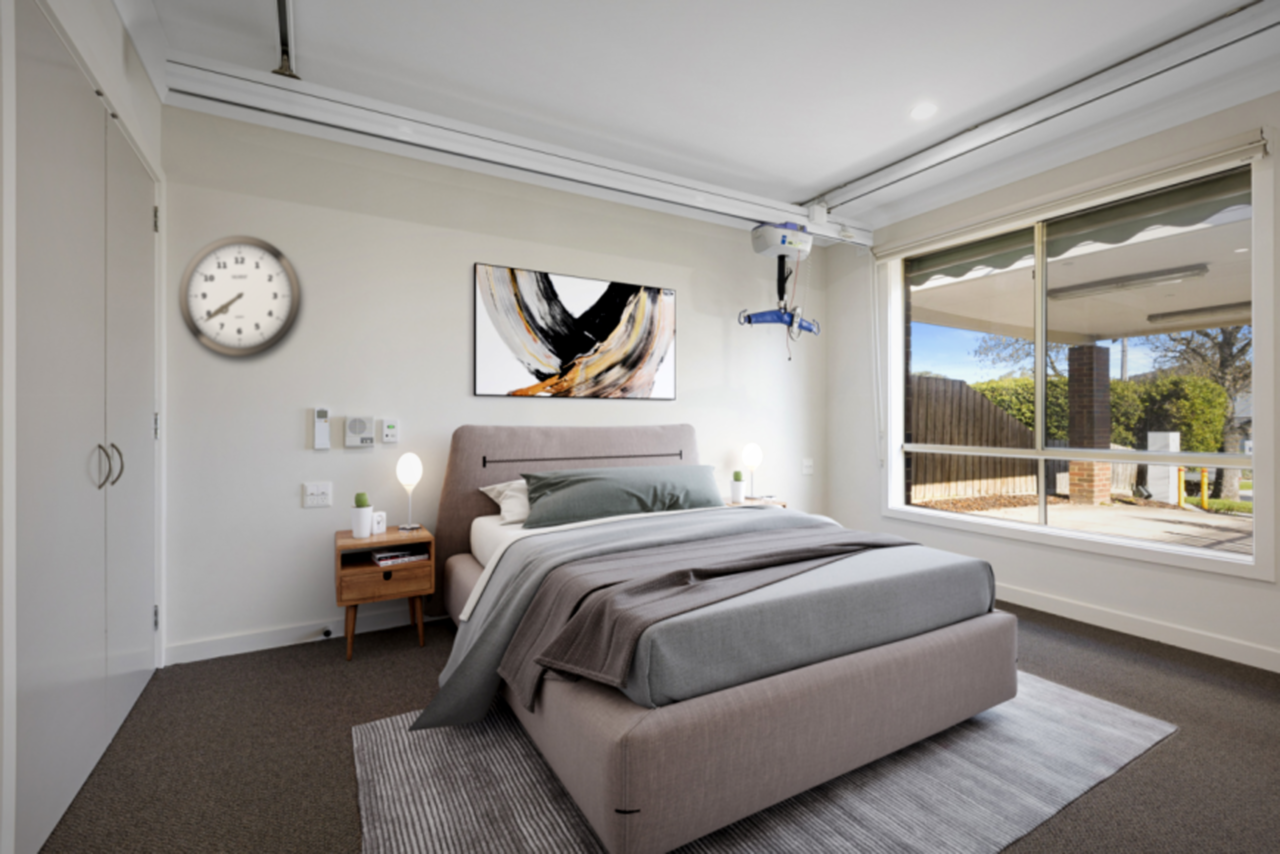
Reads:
7h39
